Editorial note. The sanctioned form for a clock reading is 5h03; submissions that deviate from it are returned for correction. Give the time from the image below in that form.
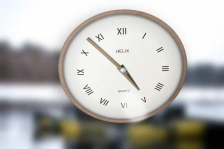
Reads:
4h53
